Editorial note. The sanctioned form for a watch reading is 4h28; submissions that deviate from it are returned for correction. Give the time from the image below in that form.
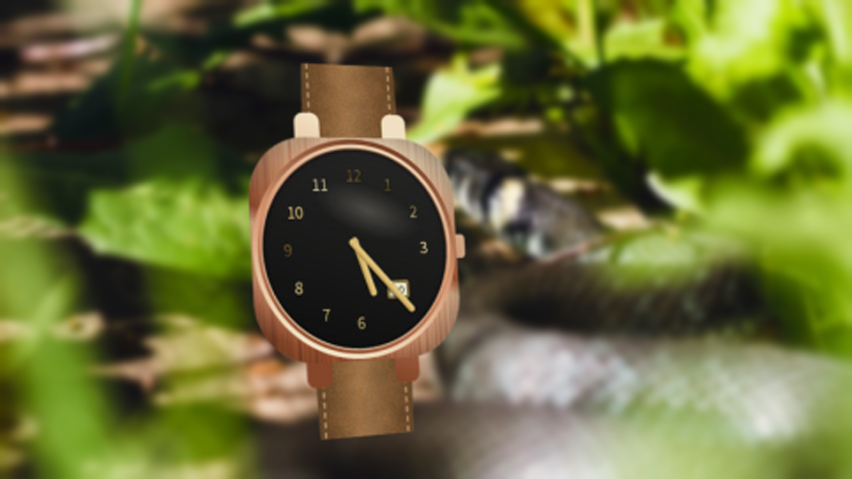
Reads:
5h23
